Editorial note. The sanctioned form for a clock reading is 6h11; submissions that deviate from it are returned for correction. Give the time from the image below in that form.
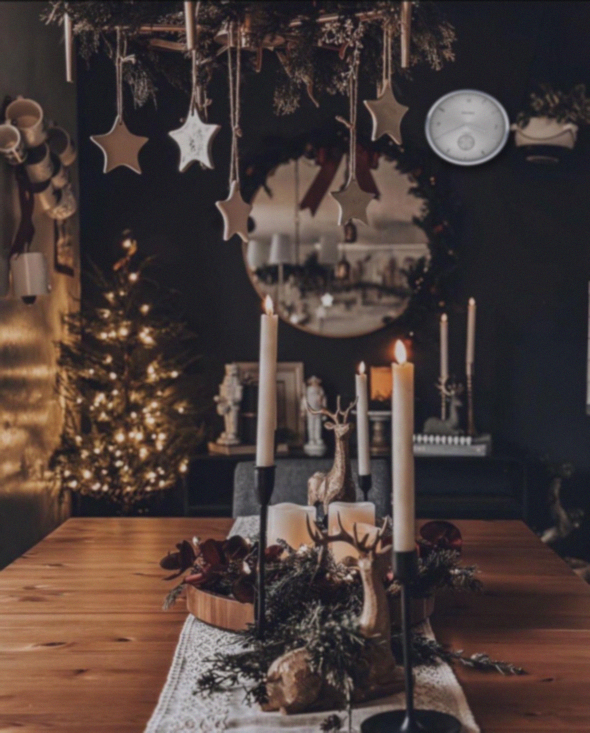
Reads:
3h40
